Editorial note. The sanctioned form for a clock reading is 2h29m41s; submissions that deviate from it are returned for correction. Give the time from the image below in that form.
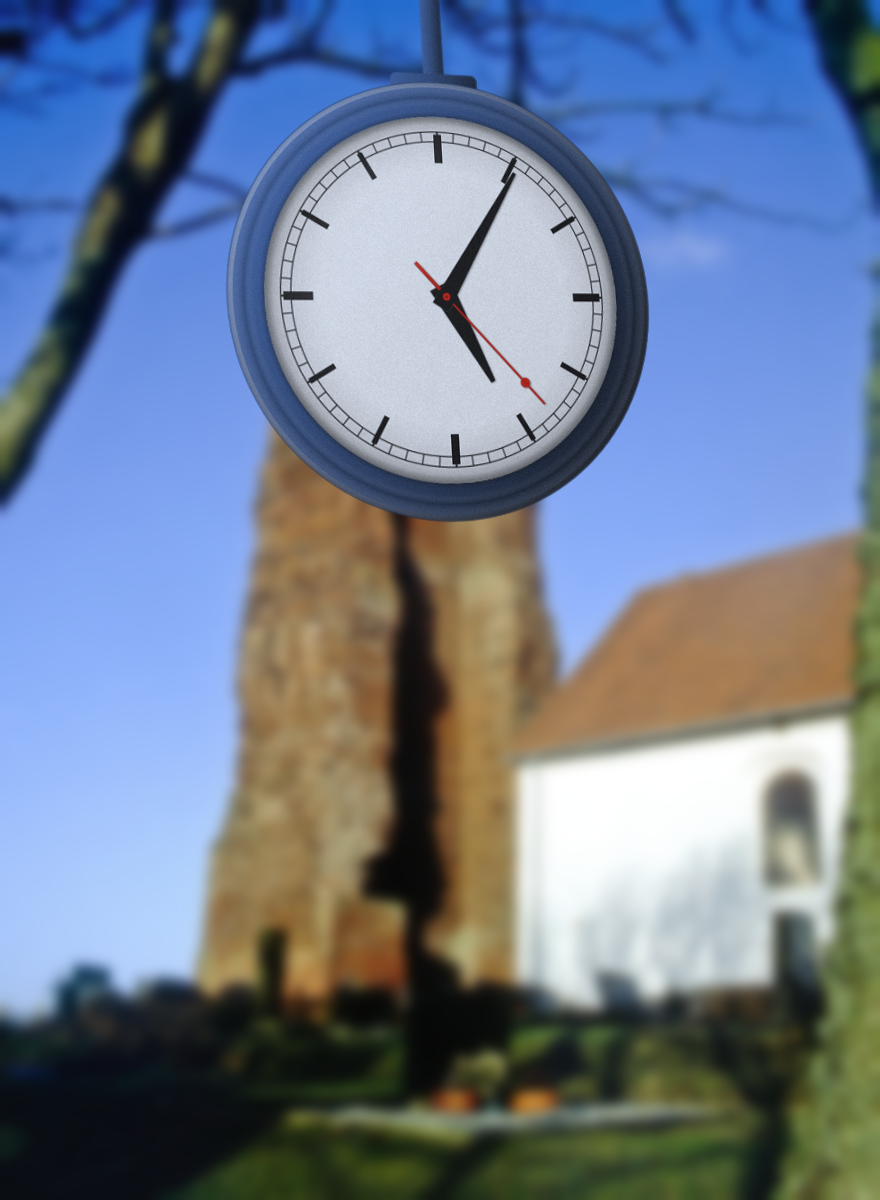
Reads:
5h05m23s
